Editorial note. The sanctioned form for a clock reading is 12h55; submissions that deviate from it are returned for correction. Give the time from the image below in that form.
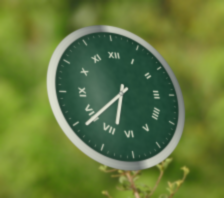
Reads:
6h39
